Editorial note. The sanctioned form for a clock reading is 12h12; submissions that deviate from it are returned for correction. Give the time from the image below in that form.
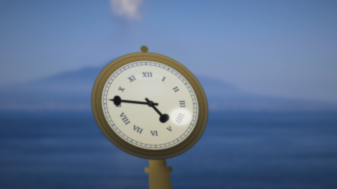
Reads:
4h46
